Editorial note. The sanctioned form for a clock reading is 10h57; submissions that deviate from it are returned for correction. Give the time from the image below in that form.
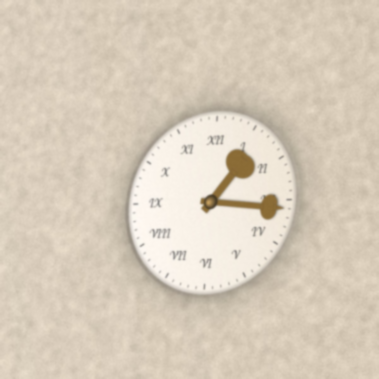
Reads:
1h16
